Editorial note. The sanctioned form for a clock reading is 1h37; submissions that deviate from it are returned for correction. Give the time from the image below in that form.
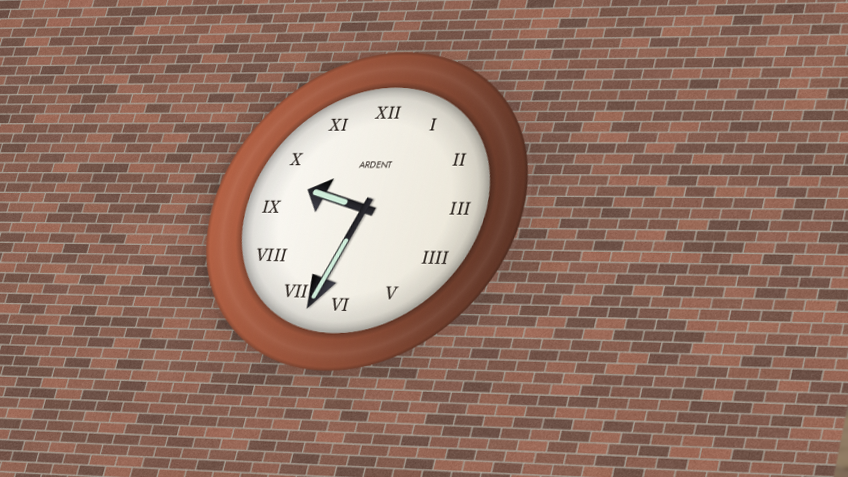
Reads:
9h33
